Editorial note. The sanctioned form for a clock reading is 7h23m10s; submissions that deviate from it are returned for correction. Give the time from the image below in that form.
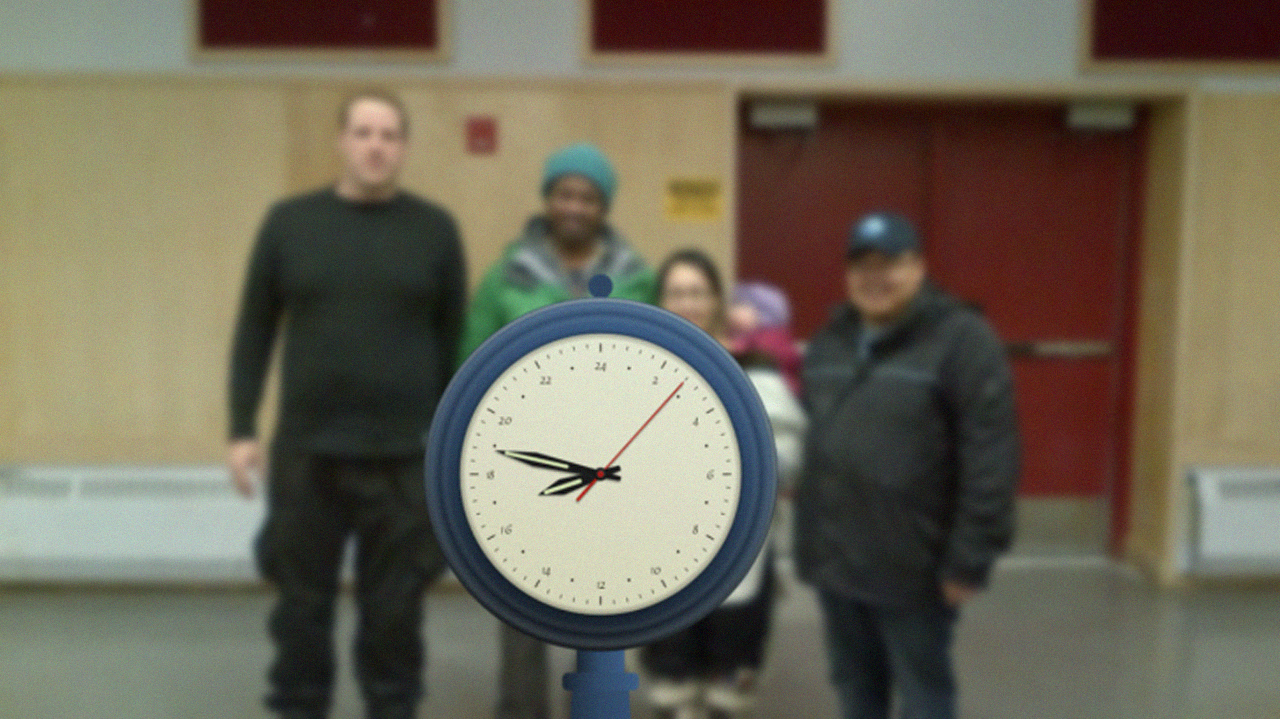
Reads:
16h47m07s
